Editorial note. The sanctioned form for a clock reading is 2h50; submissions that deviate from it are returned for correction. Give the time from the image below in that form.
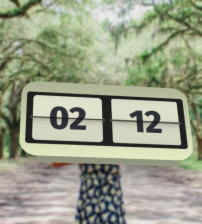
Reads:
2h12
